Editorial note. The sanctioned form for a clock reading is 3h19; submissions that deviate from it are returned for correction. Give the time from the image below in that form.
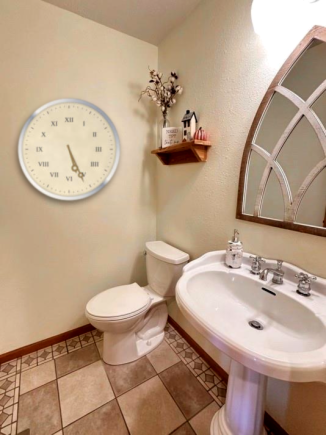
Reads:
5h26
